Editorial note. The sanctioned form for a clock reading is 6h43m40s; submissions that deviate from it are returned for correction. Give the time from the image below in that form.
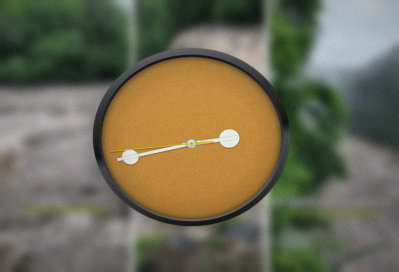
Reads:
2h42m44s
